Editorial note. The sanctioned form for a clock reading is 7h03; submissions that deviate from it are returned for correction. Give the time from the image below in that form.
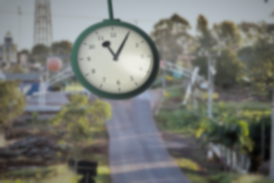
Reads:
11h05
